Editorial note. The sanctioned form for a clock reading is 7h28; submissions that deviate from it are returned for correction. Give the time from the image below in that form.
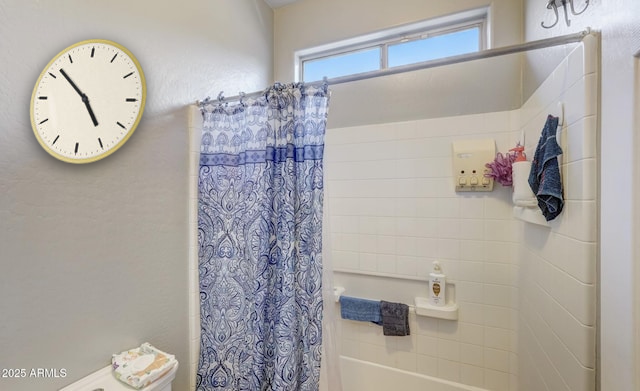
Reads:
4h52
